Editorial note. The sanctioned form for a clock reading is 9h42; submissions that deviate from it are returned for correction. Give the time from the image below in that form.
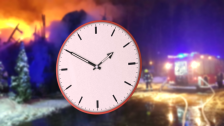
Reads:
1h50
